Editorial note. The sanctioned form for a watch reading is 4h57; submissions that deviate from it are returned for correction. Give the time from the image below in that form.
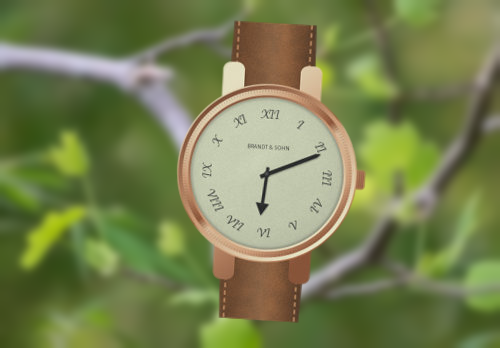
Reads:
6h11
